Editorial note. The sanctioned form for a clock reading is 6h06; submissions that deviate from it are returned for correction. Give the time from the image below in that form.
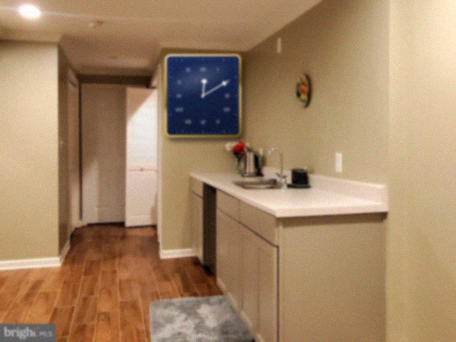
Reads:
12h10
